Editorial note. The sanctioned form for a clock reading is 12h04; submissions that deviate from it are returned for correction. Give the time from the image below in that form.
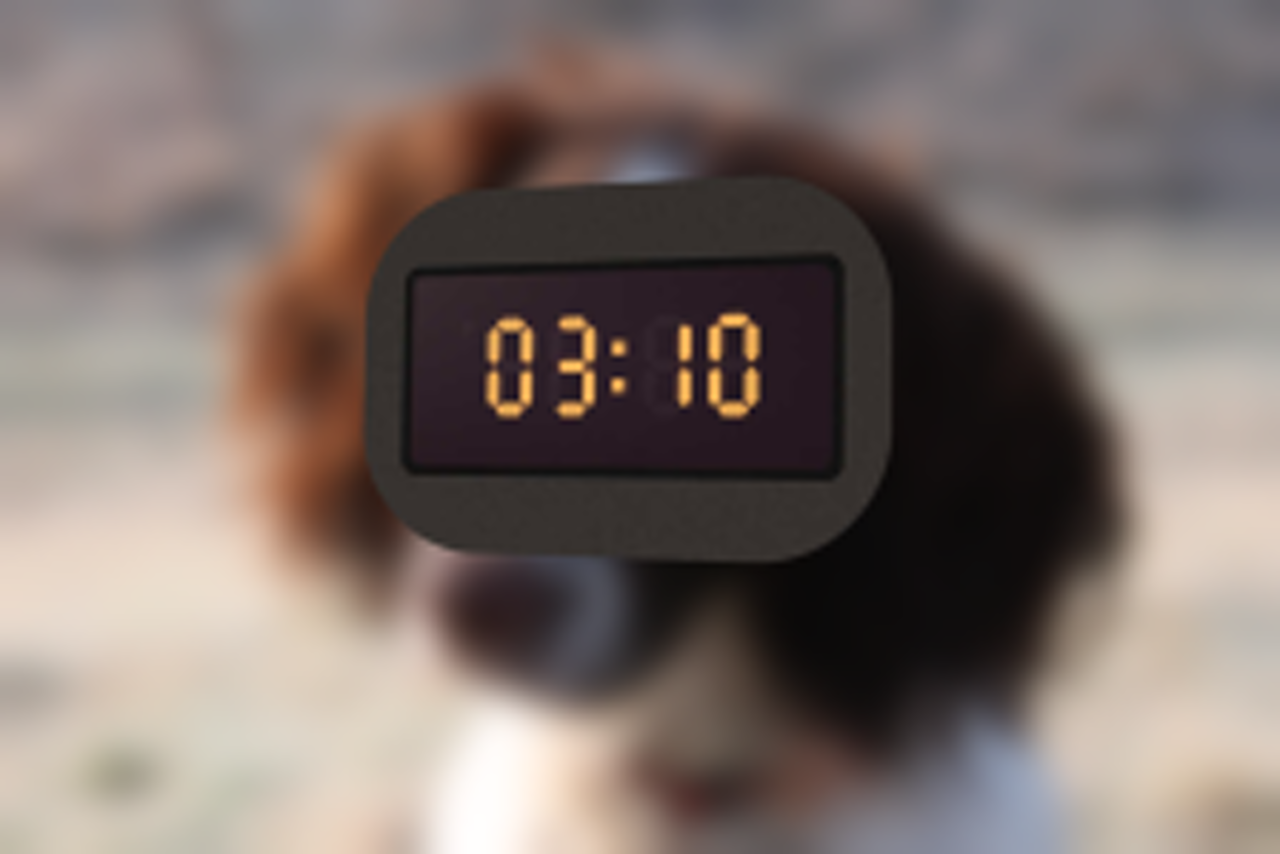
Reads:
3h10
